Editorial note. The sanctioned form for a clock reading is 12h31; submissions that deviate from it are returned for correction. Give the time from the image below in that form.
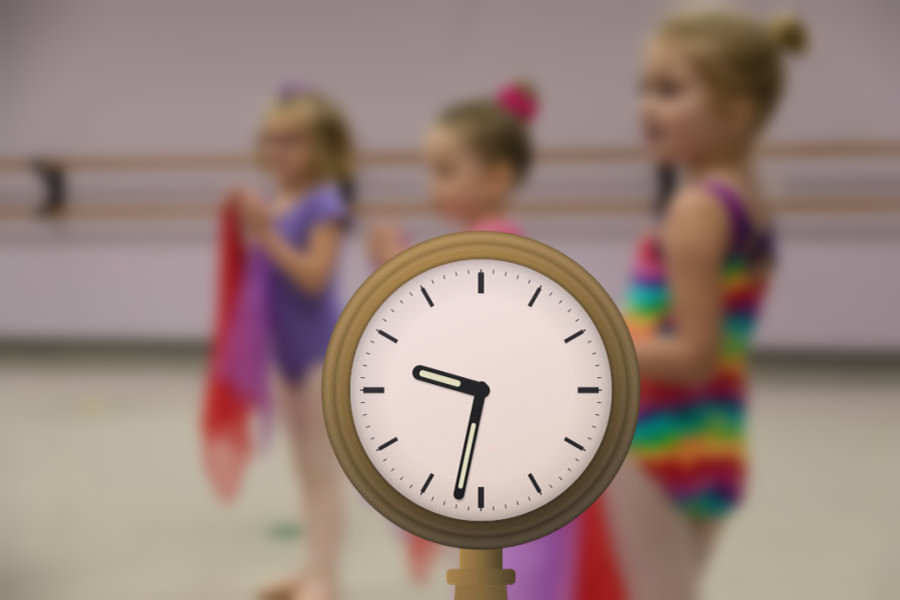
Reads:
9h32
